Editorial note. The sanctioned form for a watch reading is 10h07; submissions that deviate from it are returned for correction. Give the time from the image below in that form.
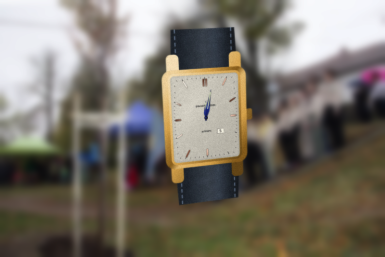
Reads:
12h02
